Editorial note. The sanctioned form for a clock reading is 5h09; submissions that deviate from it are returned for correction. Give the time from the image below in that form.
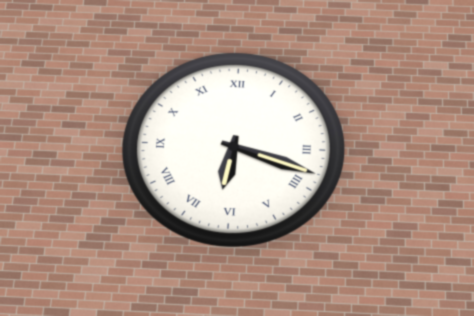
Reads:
6h18
